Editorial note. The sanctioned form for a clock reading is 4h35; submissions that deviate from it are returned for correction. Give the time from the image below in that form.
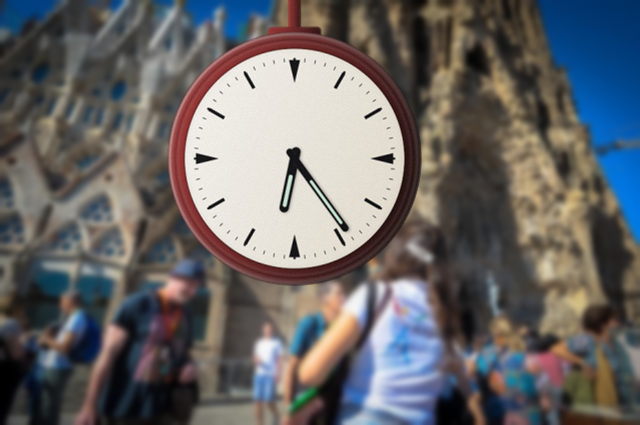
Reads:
6h24
